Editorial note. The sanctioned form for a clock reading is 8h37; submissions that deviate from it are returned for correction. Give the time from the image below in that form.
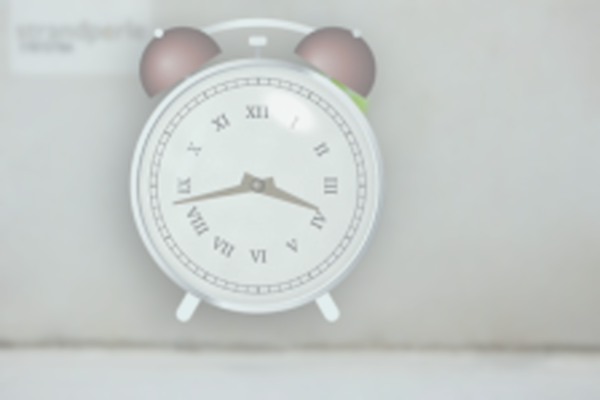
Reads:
3h43
